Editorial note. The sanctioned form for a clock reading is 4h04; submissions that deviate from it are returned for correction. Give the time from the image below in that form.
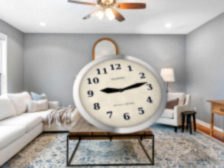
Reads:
9h13
